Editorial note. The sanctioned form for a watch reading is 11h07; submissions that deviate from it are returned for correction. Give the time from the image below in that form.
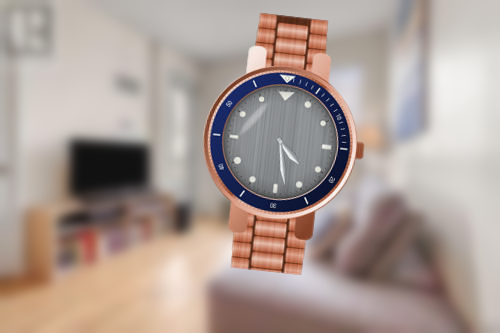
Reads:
4h28
